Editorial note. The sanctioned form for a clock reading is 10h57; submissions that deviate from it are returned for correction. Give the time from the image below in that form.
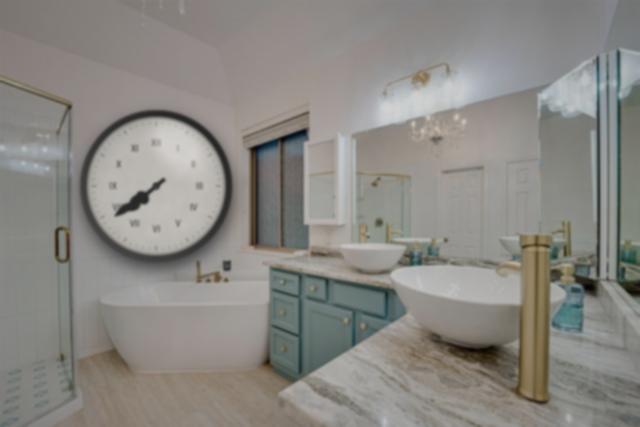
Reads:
7h39
